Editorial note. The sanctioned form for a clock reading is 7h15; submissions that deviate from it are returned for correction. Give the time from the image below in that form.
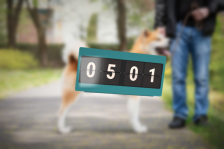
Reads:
5h01
